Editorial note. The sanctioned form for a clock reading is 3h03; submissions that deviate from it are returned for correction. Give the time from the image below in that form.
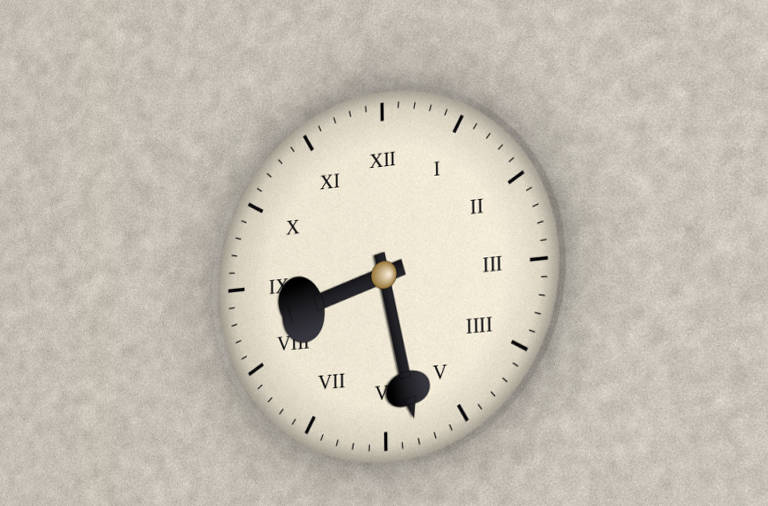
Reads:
8h28
